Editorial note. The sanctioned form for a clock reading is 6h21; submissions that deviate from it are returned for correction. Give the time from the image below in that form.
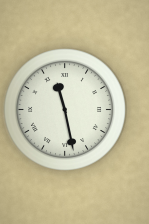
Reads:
11h28
